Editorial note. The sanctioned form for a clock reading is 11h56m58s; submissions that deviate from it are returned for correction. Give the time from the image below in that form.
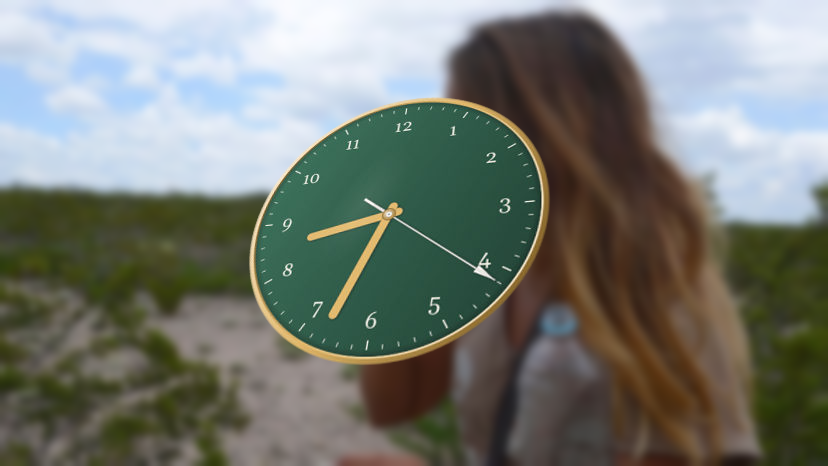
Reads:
8h33m21s
